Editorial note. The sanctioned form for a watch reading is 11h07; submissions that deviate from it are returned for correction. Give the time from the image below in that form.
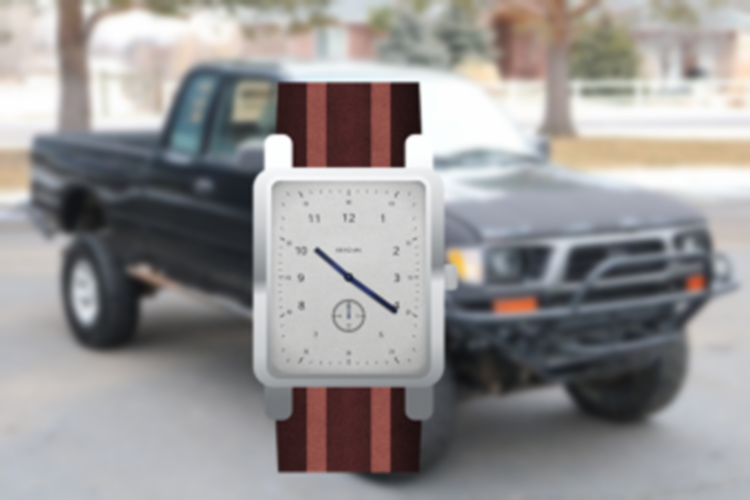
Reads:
10h21
